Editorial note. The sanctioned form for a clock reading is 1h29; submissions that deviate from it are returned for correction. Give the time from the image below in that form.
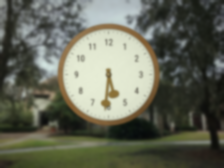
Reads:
5h31
